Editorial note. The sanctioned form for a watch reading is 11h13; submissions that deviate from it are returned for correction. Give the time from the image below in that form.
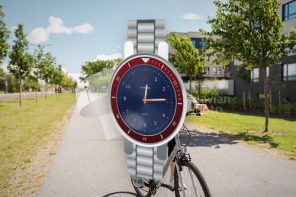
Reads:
12h14
